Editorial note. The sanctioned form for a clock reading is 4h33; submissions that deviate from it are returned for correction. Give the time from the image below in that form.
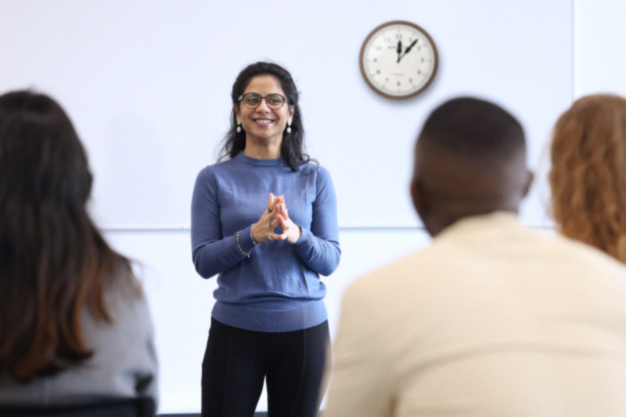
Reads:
12h07
